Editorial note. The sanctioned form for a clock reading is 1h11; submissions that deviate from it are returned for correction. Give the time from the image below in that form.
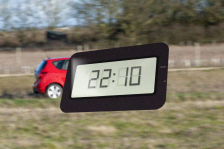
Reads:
22h10
